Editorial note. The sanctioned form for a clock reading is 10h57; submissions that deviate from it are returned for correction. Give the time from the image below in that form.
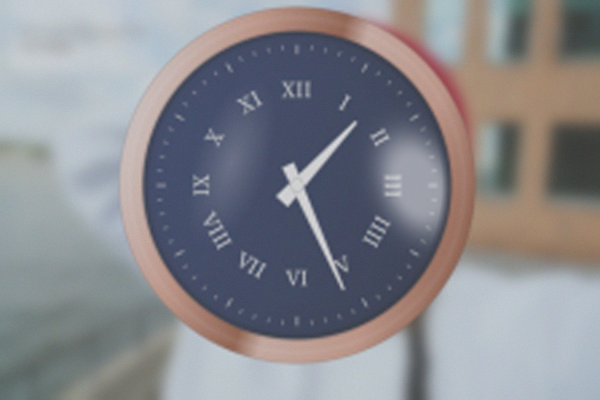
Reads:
1h26
